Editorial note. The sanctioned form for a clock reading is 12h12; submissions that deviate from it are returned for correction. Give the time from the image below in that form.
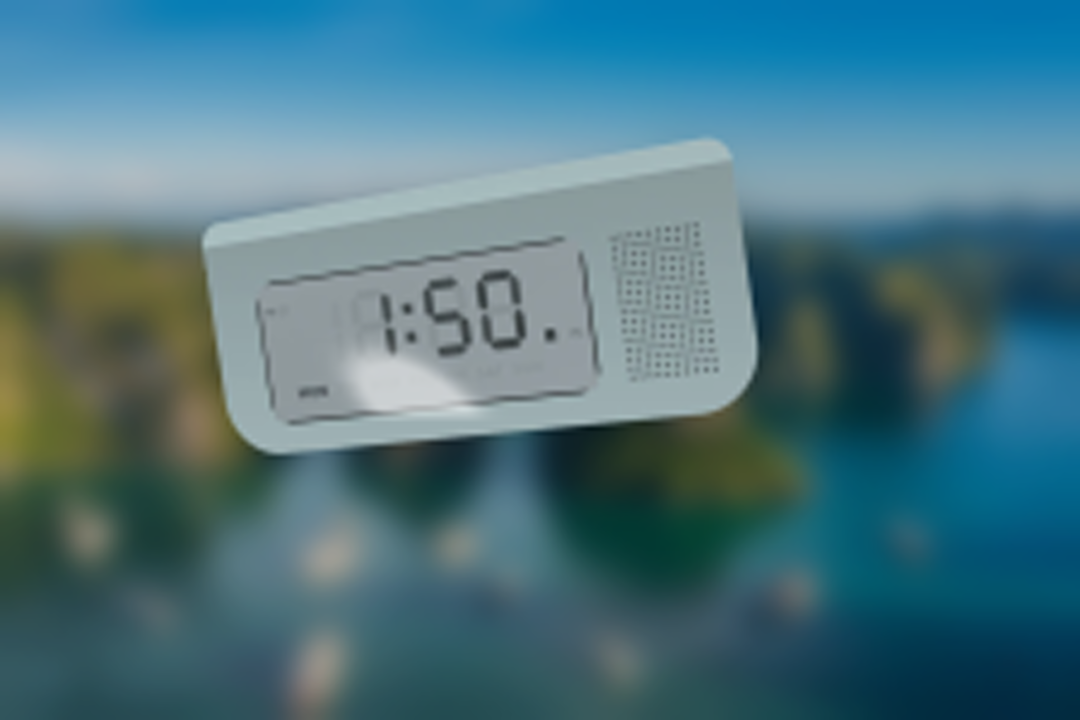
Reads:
1h50
